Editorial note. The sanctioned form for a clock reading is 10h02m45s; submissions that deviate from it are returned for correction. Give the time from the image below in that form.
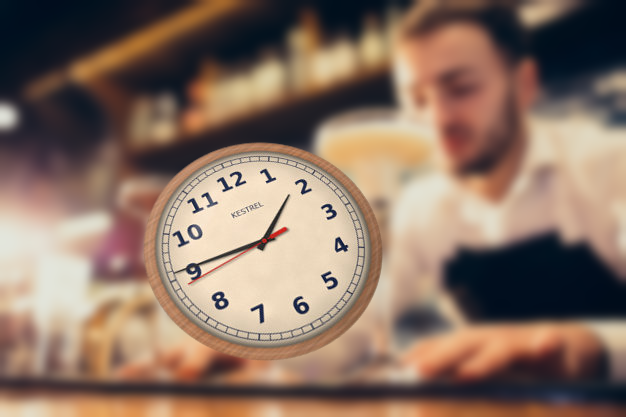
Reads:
1h45m44s
